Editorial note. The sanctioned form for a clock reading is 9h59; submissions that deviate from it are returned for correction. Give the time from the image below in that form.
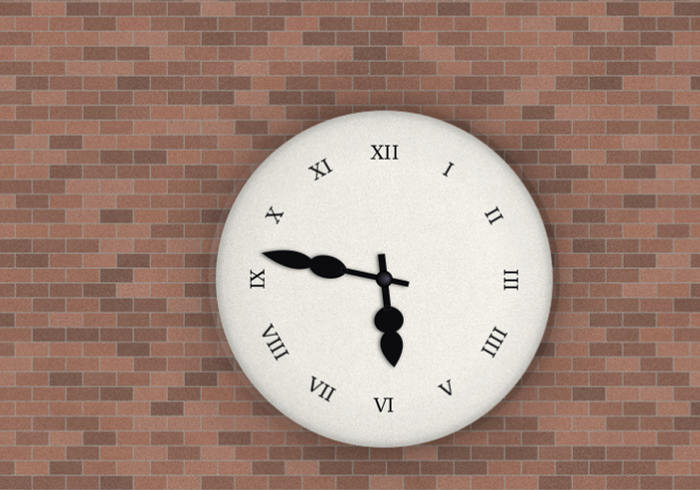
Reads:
5h47
